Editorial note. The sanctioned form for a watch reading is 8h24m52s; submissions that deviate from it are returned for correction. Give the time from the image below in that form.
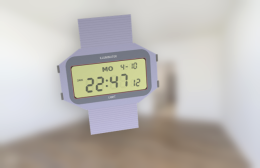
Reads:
22h47m12s
